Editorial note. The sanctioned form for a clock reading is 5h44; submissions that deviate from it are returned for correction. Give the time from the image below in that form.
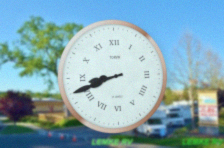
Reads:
8h42
